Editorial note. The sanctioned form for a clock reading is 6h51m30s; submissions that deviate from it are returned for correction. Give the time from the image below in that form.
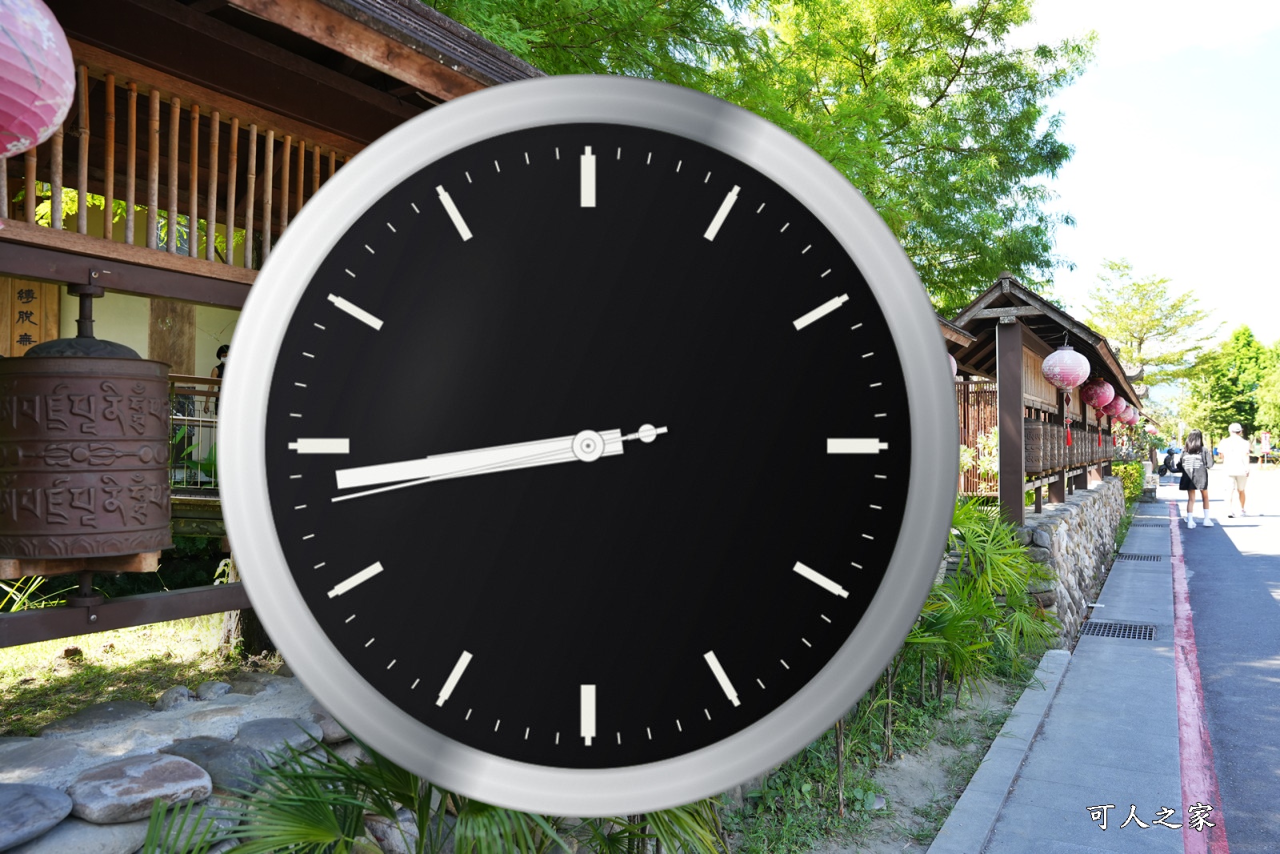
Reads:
8h43m43s
